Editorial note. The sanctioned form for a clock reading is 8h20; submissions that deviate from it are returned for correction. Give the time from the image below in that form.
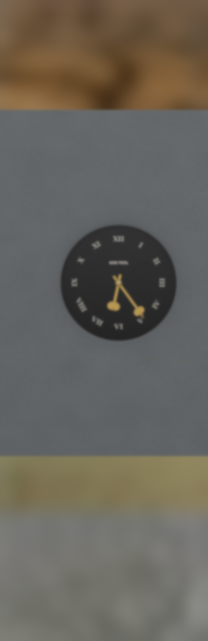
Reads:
6h24
